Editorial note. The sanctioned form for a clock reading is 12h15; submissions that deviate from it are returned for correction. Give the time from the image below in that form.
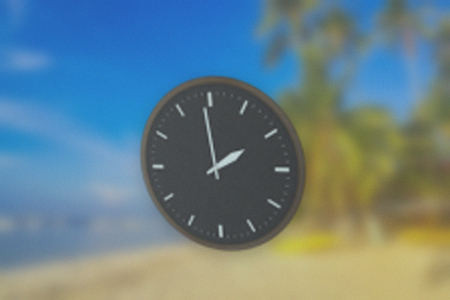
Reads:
1h59
